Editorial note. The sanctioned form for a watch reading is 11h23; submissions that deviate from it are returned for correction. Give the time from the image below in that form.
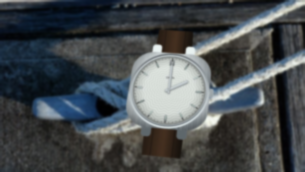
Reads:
2h00
